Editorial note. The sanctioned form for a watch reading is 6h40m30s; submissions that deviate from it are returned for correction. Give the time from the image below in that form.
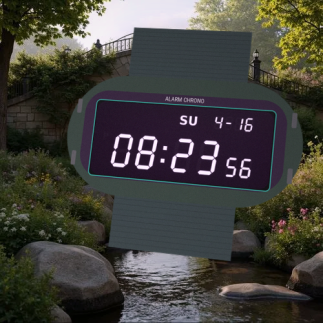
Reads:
8h23m56s
